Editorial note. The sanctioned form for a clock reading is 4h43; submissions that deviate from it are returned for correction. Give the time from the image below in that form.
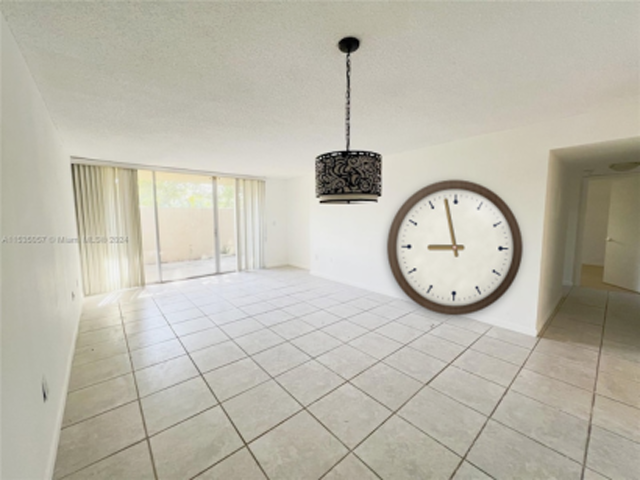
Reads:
8h58
